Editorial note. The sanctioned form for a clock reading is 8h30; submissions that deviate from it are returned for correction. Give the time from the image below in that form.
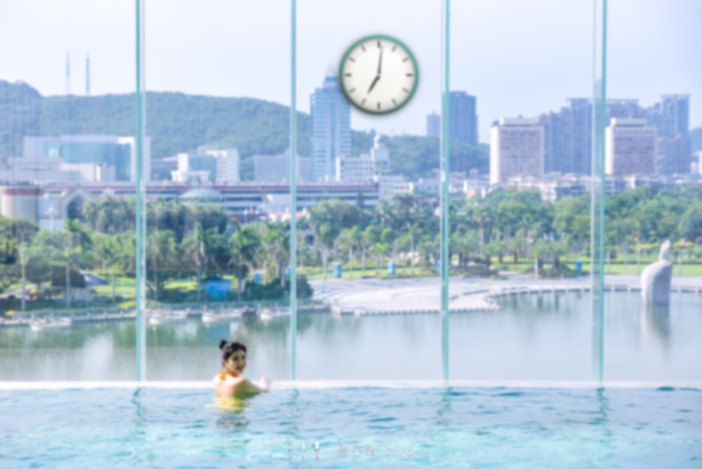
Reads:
7h01
